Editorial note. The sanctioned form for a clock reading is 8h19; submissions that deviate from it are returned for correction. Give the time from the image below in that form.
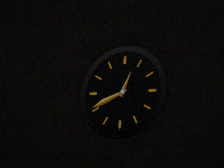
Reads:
12h41
